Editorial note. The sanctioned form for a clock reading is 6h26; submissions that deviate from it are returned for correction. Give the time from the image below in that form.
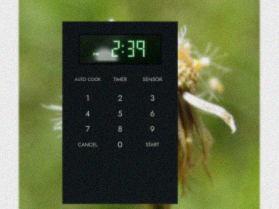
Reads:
2h39
